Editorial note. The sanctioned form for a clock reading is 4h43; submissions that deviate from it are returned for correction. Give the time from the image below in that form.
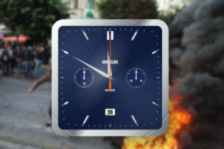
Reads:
11h50
